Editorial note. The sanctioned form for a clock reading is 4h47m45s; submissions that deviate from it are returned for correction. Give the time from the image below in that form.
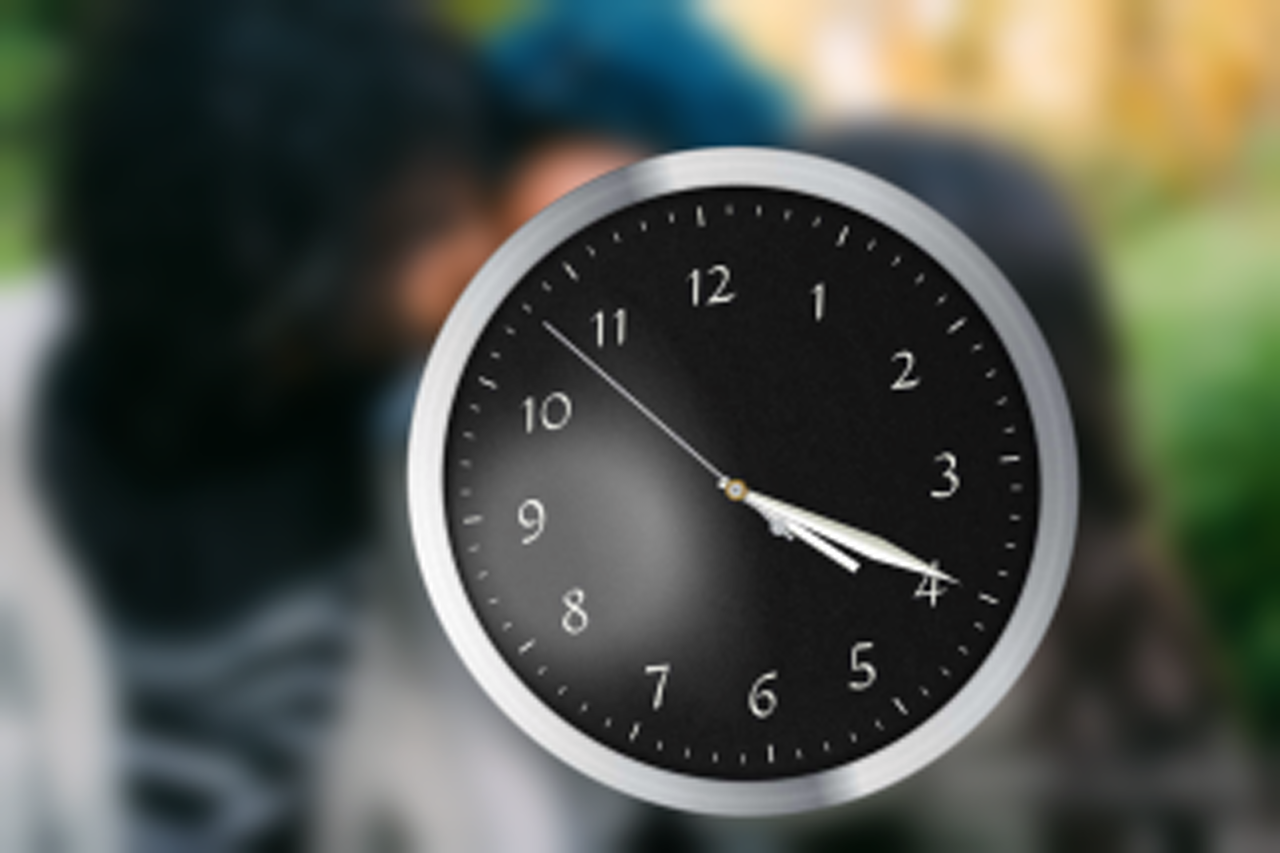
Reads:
4h19m53s
